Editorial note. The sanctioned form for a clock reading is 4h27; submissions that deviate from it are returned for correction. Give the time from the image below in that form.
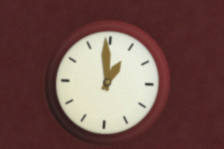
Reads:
12h59
